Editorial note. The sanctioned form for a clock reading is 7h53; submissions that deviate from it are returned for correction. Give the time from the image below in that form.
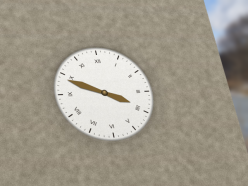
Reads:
3h49
